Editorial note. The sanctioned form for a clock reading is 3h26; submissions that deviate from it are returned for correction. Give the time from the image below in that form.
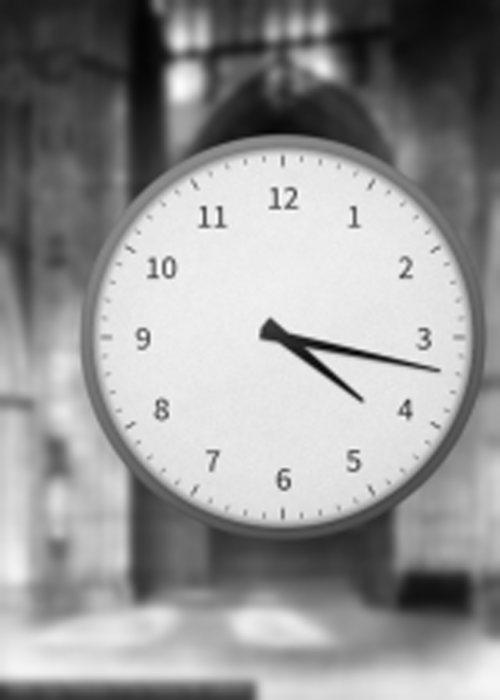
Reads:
4h17
